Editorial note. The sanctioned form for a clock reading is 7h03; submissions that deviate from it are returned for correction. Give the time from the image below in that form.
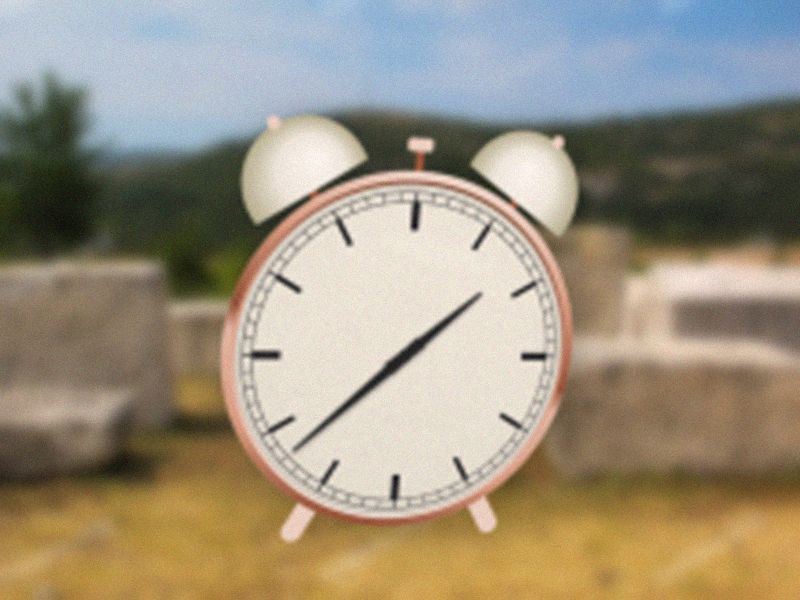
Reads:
1h38
